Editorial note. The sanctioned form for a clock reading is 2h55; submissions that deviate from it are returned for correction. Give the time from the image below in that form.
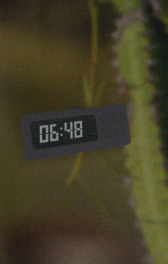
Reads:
6h48
